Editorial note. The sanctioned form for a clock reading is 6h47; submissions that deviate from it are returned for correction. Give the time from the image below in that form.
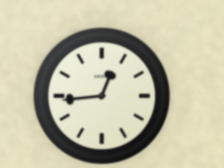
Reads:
12h44
